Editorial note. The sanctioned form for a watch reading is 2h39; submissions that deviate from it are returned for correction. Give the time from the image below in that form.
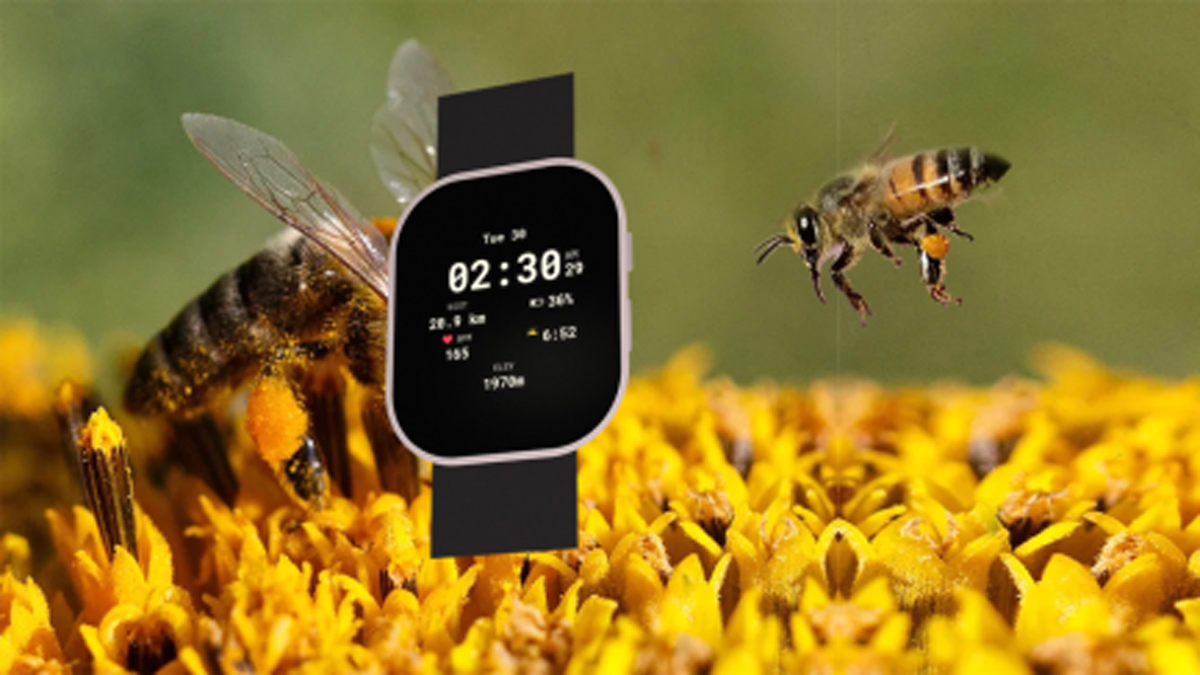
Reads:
2h30
